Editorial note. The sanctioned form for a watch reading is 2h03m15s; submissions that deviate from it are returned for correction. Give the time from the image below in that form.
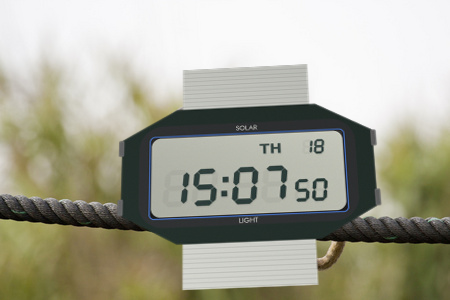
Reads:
15h07m50s
